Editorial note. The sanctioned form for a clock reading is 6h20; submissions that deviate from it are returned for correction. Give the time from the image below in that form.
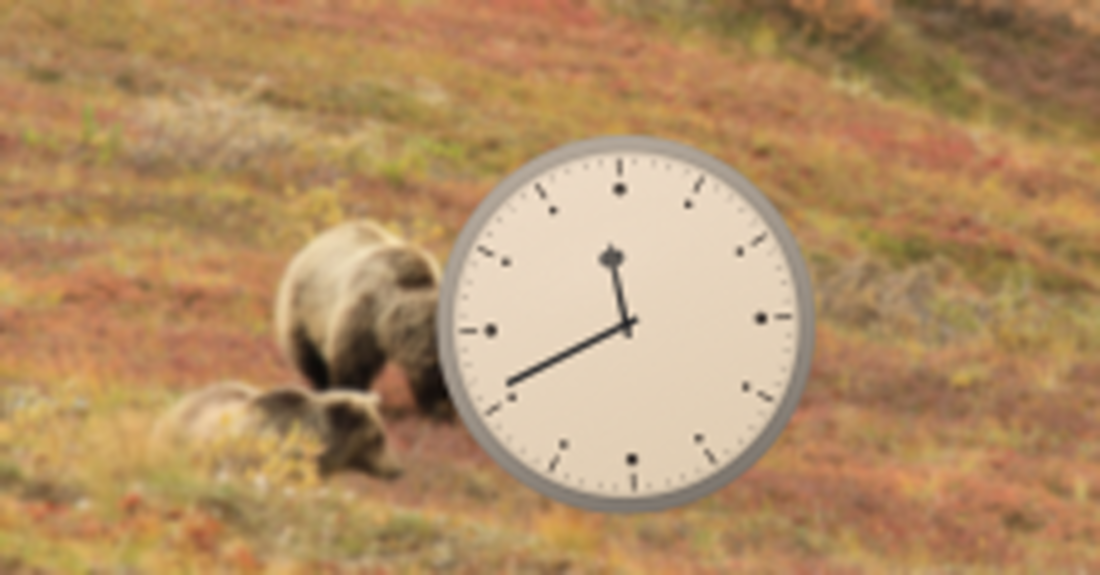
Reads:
11h41
